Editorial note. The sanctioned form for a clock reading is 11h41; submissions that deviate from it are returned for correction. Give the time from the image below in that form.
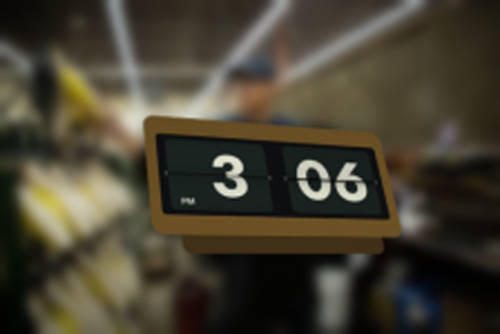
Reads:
3h06
